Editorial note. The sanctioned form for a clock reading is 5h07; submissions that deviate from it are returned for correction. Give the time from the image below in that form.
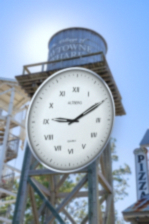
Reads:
9h10
